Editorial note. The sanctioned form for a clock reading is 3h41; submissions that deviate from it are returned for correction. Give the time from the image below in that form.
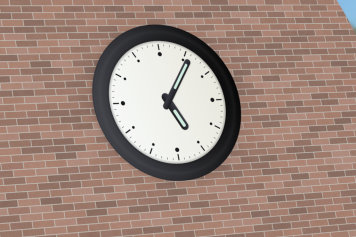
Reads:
5h06
